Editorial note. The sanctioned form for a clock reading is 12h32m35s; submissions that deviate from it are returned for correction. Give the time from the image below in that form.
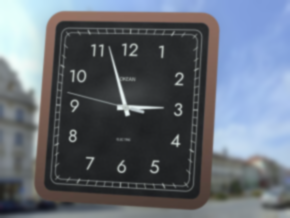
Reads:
2h56m47s
